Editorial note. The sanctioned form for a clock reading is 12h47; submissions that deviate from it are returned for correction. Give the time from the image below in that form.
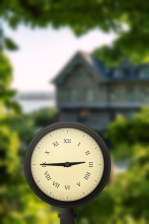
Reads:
2h45
